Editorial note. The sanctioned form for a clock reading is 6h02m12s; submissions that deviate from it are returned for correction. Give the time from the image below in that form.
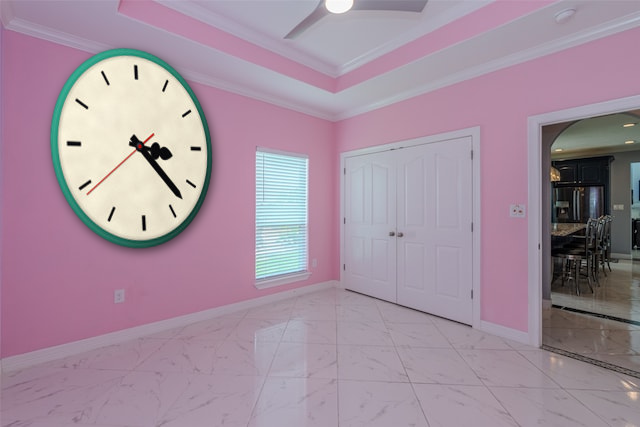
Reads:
3h22m39s
